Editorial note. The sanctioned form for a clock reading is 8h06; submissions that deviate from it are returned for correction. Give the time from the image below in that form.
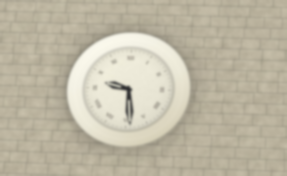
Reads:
9h29
